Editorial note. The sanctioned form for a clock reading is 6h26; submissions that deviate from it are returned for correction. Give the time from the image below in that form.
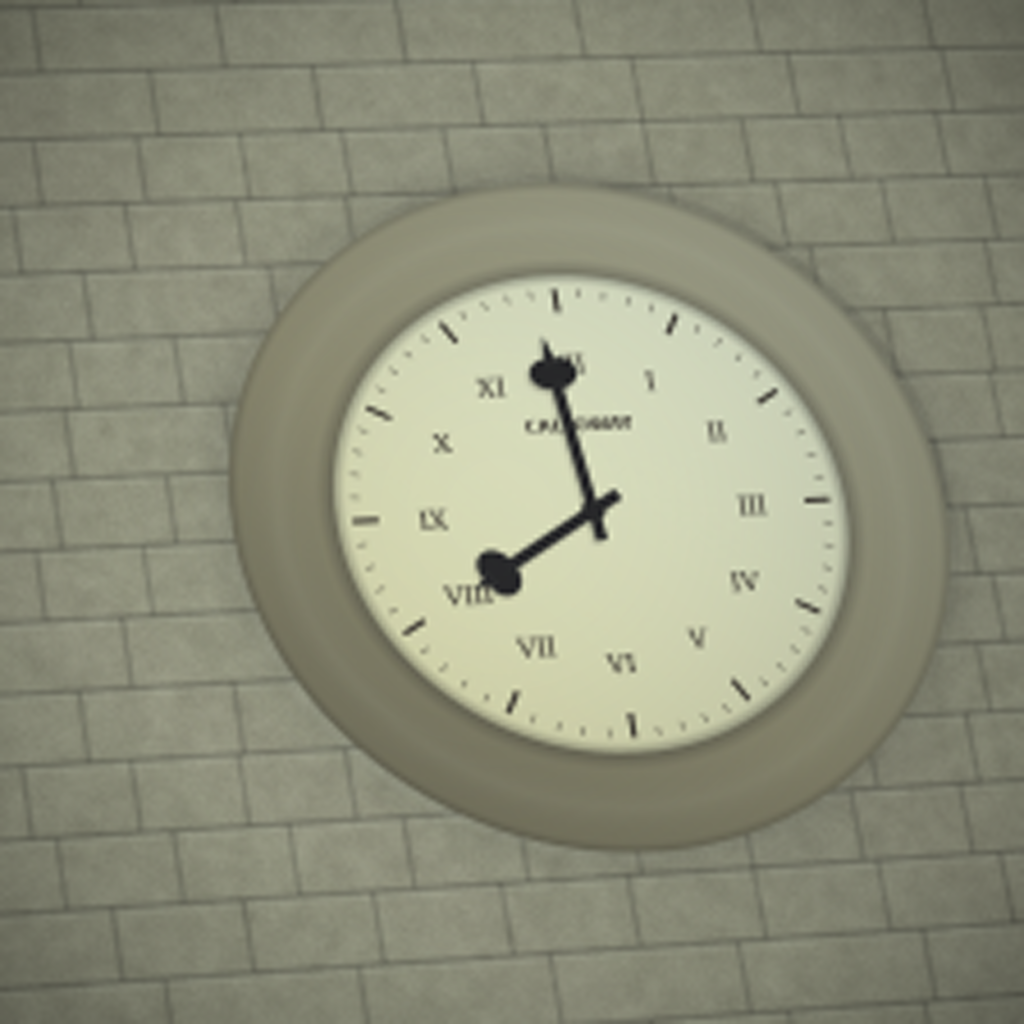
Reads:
7h59
